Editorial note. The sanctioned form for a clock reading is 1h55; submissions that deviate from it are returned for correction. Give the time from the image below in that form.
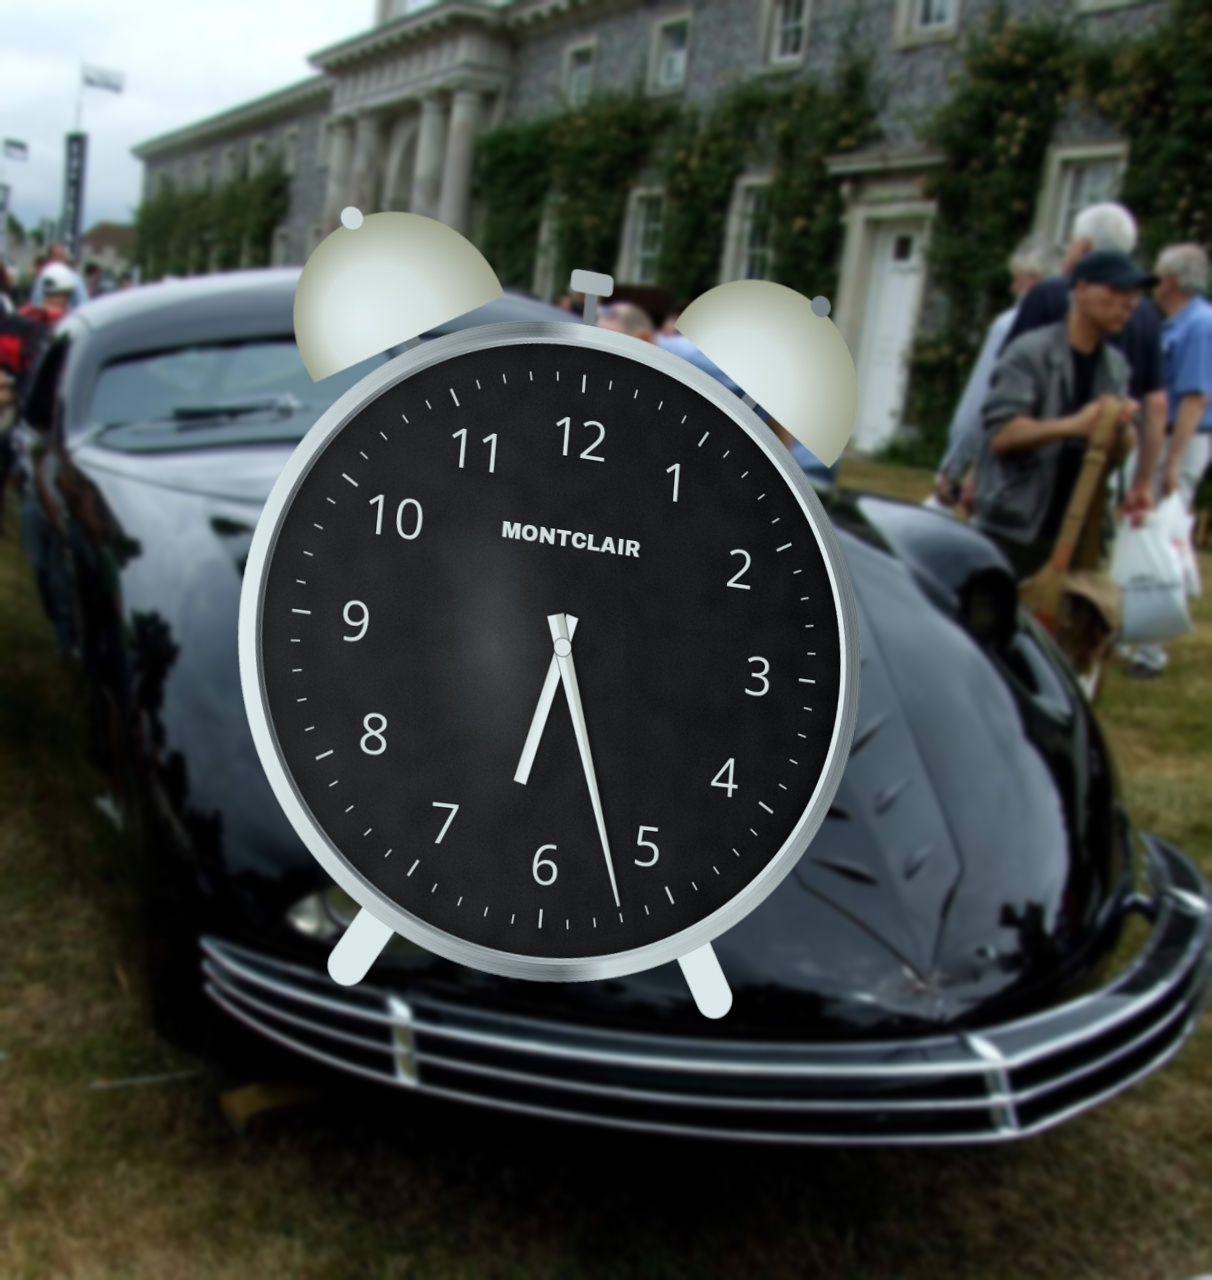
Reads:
6h27
